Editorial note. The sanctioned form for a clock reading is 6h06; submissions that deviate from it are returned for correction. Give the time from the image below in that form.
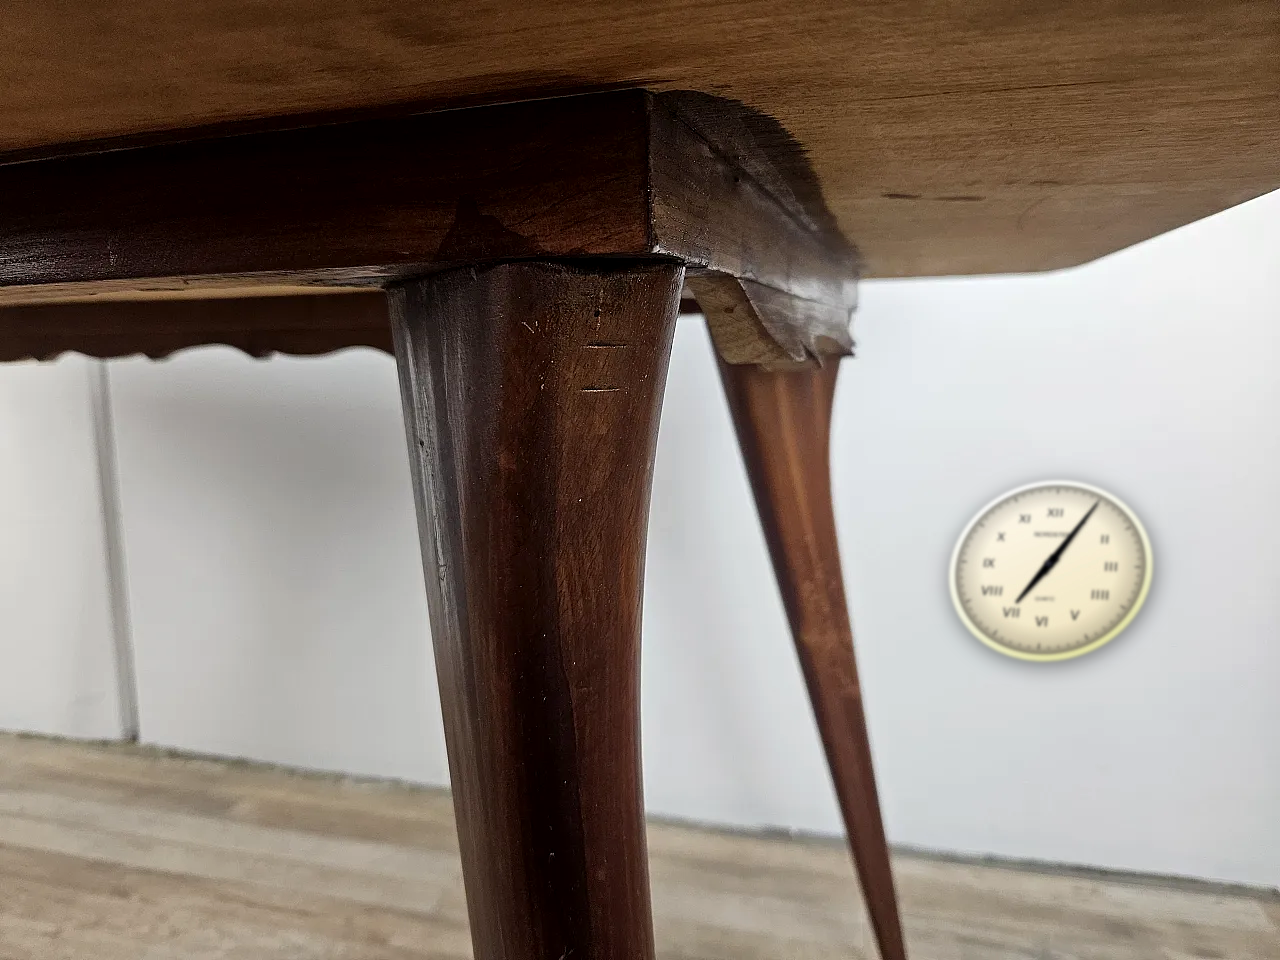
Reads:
7h05
